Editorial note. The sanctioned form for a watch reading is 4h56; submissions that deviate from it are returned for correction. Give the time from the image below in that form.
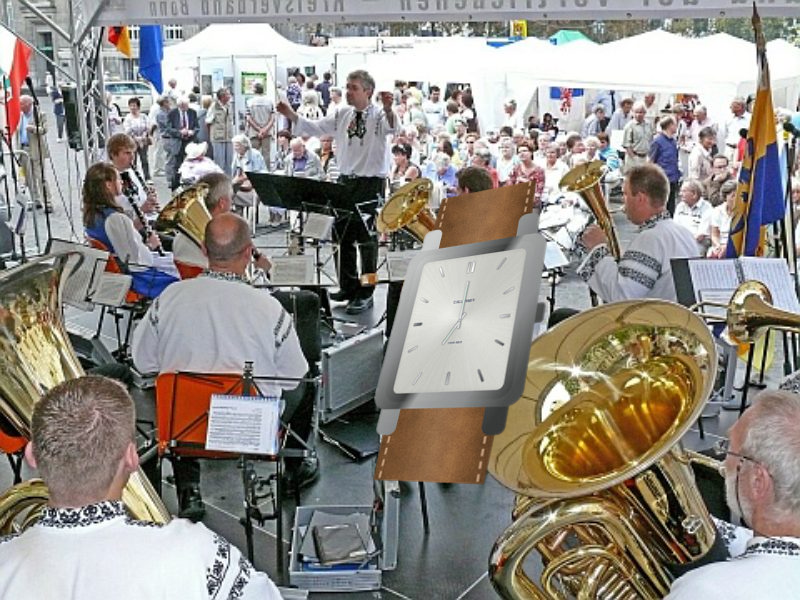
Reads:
7h00
